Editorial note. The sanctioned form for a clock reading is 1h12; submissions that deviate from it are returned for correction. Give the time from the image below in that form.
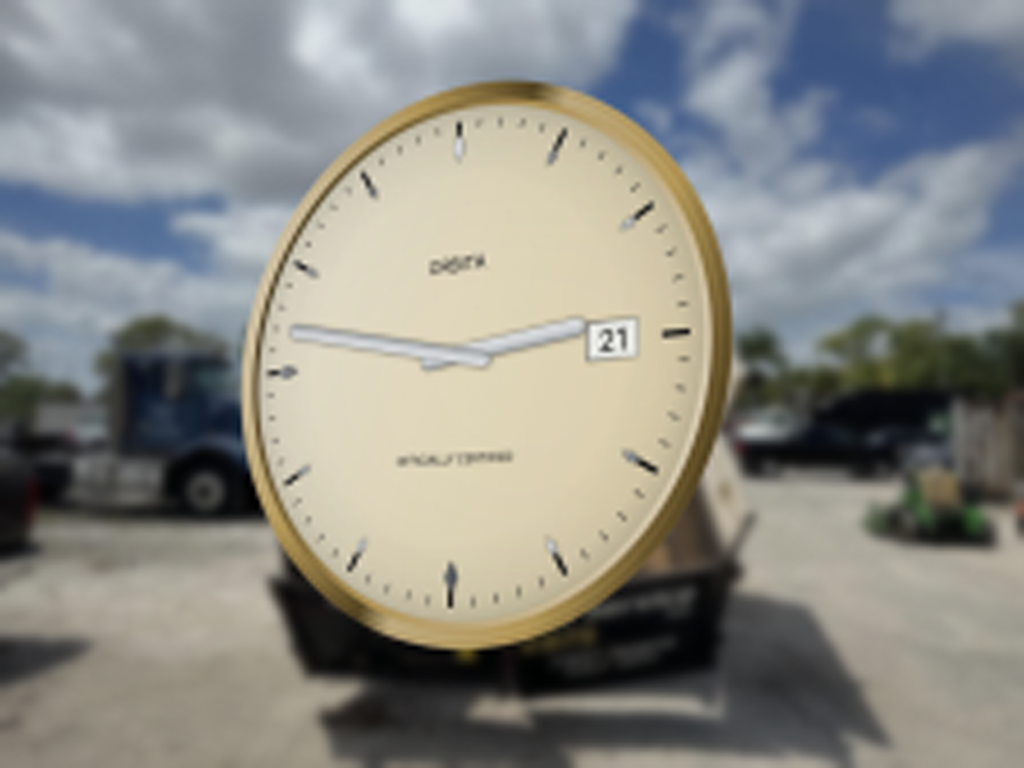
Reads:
2h47
